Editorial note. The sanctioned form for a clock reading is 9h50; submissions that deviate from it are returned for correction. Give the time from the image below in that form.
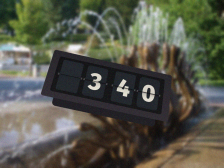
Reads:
3h40
